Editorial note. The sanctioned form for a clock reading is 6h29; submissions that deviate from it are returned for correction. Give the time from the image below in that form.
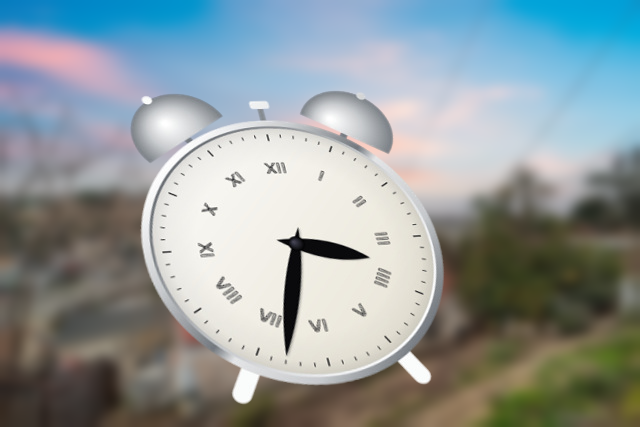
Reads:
3h33
